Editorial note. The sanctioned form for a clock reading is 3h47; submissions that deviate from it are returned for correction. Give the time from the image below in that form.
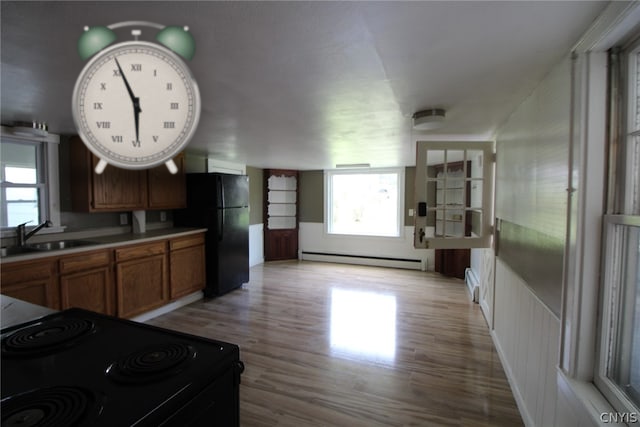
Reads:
5h56
